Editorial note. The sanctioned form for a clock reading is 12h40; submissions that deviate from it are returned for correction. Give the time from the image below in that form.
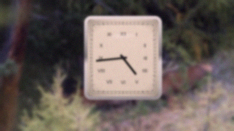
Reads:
4h44
